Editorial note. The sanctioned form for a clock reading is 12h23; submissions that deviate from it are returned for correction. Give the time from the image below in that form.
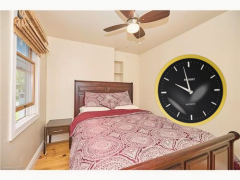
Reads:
9h58
